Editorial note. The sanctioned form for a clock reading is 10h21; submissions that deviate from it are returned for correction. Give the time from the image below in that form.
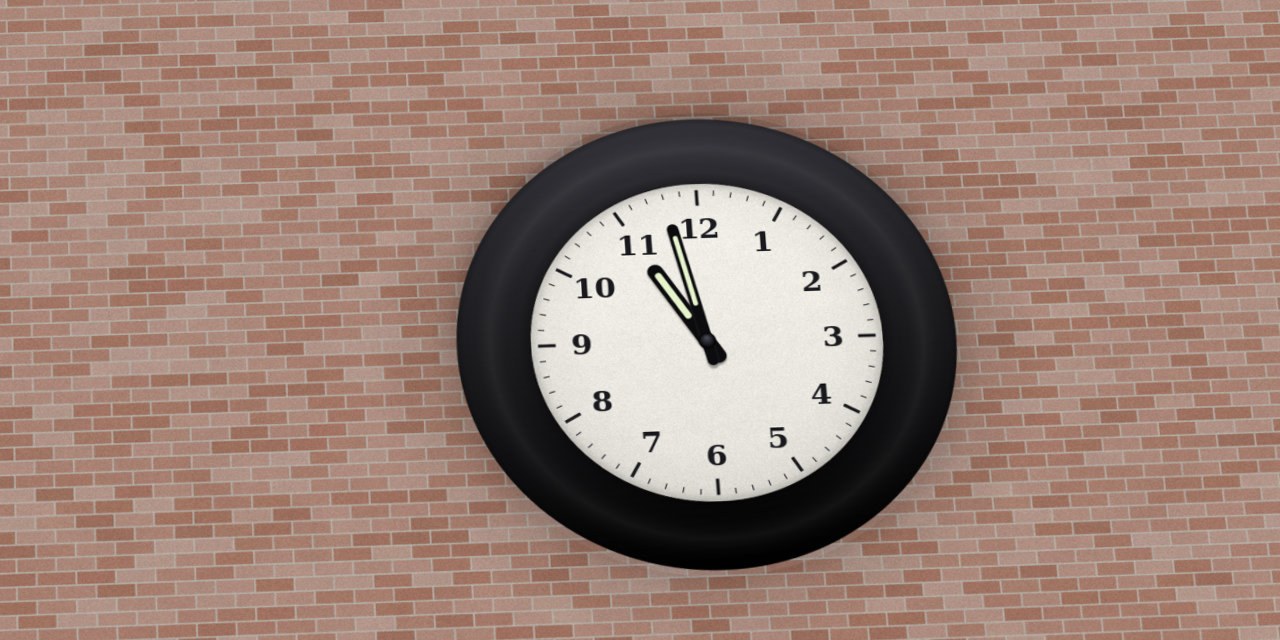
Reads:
10h58
